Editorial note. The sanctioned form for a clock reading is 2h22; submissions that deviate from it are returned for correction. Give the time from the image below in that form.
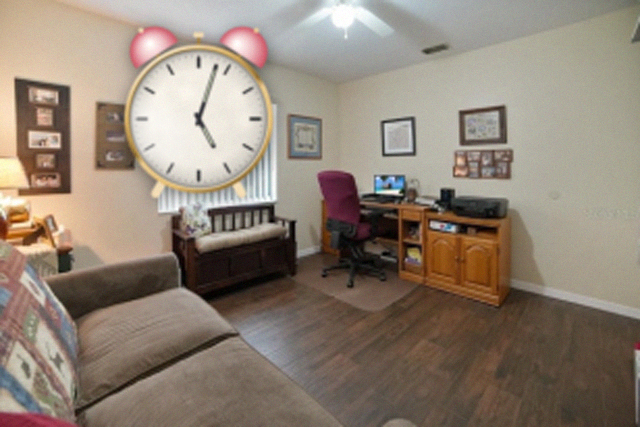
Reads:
5h03
